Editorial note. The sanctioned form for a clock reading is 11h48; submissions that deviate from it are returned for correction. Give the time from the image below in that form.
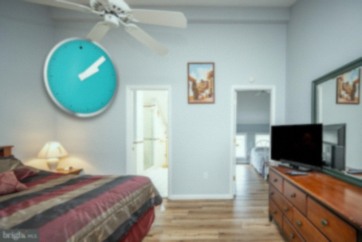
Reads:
2h09
